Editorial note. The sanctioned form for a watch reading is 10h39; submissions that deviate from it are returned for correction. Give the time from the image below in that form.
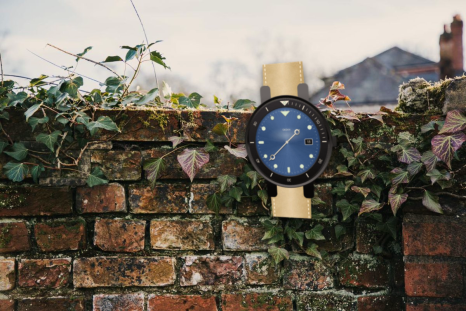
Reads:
1h38
